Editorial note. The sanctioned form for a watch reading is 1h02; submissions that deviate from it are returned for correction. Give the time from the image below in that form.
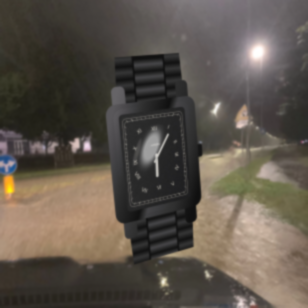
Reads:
6h06
